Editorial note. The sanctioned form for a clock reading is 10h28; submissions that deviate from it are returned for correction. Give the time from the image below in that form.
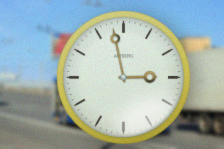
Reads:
2h58
